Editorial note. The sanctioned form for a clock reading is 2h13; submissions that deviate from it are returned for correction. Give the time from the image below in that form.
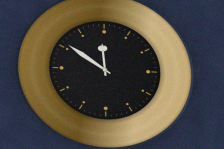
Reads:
11h51
